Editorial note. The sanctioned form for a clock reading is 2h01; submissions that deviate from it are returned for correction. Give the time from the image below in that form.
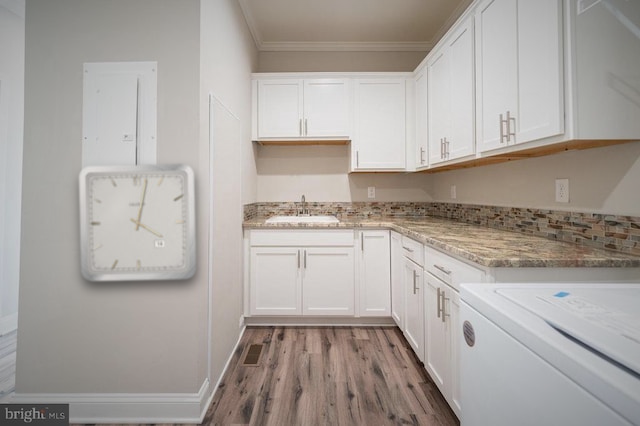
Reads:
4h02
